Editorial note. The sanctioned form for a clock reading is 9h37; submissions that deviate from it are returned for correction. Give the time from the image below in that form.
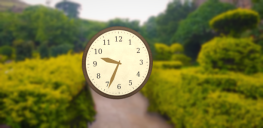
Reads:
9h34
